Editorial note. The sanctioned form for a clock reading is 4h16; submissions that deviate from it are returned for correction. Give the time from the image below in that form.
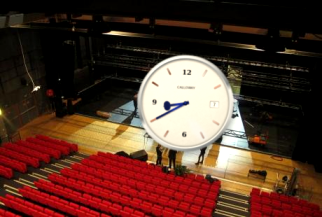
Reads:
8h40
